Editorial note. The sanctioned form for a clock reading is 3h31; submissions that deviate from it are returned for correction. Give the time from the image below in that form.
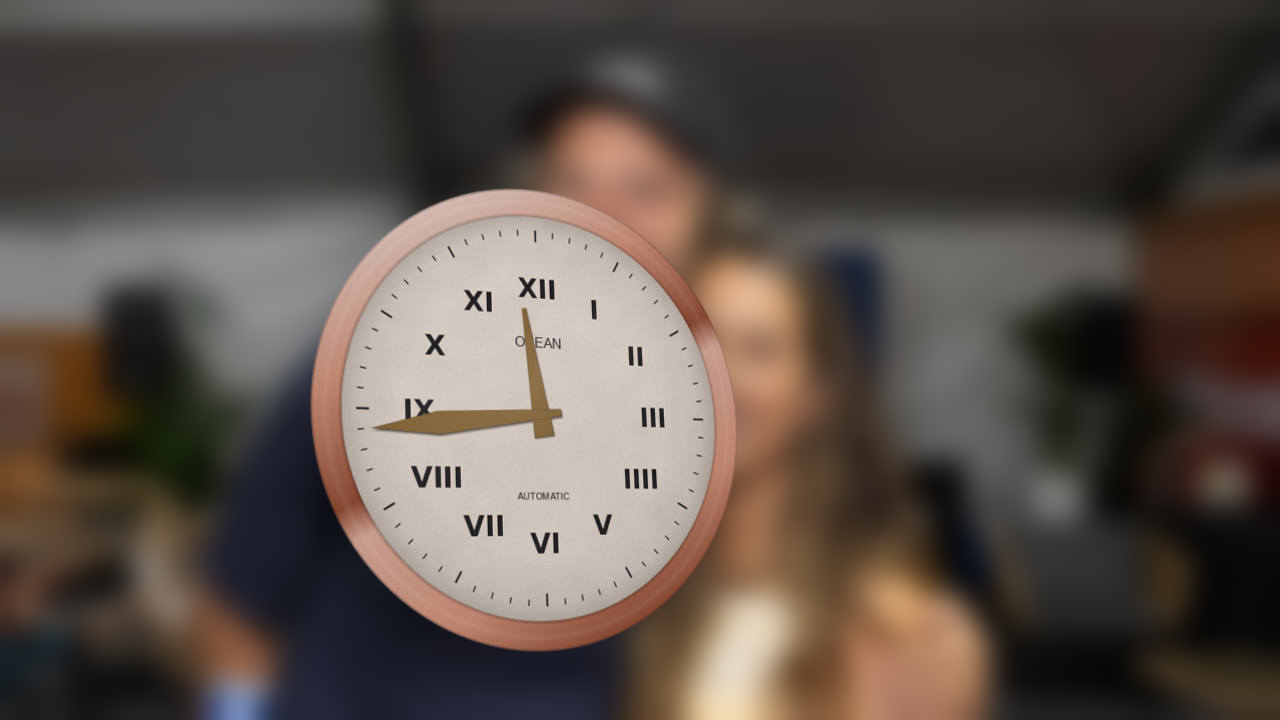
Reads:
11h44
